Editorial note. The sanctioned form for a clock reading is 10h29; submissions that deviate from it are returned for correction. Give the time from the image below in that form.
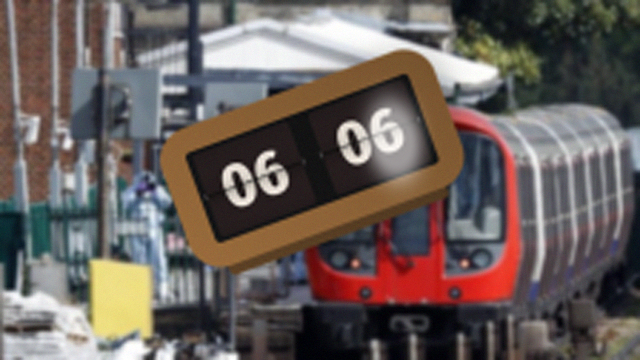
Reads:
6h06
